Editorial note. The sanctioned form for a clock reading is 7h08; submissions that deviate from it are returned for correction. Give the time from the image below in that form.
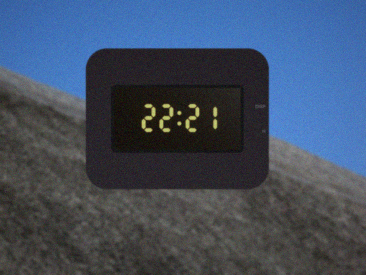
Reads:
22h21
